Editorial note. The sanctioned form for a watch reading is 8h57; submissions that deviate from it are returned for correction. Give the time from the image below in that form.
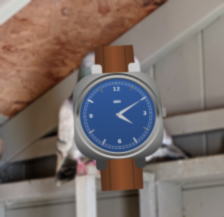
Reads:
4h10
